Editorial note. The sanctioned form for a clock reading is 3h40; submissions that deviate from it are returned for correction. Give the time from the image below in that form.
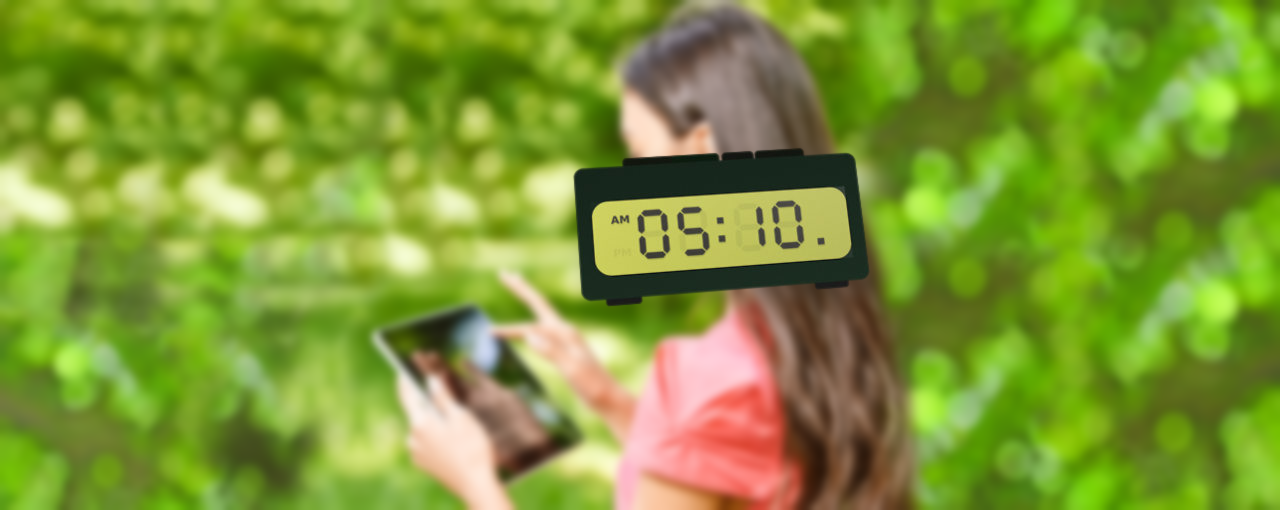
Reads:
5h10
